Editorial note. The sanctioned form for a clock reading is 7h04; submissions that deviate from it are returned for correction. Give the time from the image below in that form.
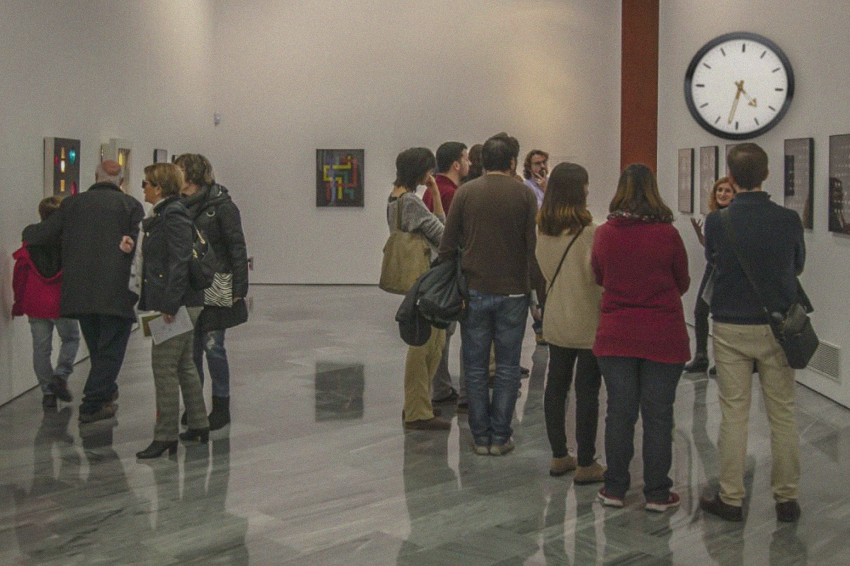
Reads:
4h32
